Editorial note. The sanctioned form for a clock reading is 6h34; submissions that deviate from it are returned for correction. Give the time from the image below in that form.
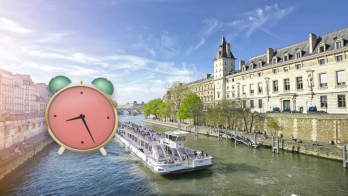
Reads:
8h26
